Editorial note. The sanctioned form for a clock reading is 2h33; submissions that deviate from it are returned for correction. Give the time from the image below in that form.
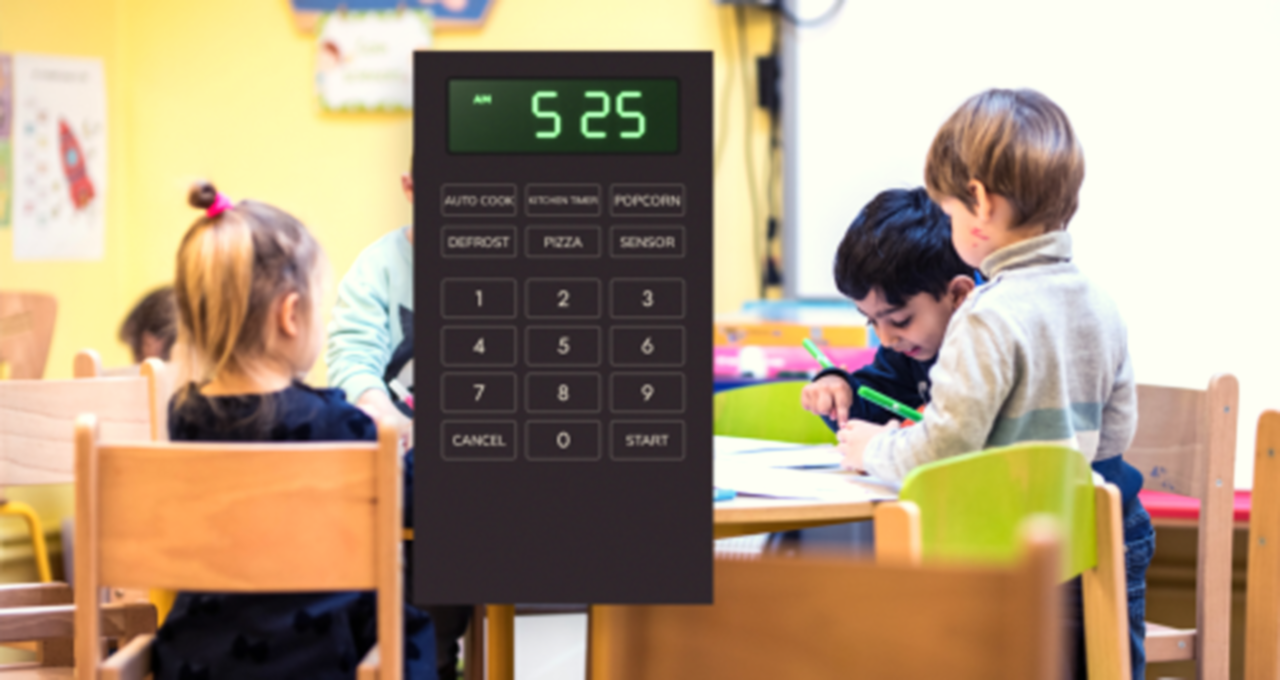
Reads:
5h25
